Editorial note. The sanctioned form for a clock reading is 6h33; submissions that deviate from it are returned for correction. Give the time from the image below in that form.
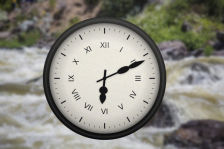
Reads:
6h11
